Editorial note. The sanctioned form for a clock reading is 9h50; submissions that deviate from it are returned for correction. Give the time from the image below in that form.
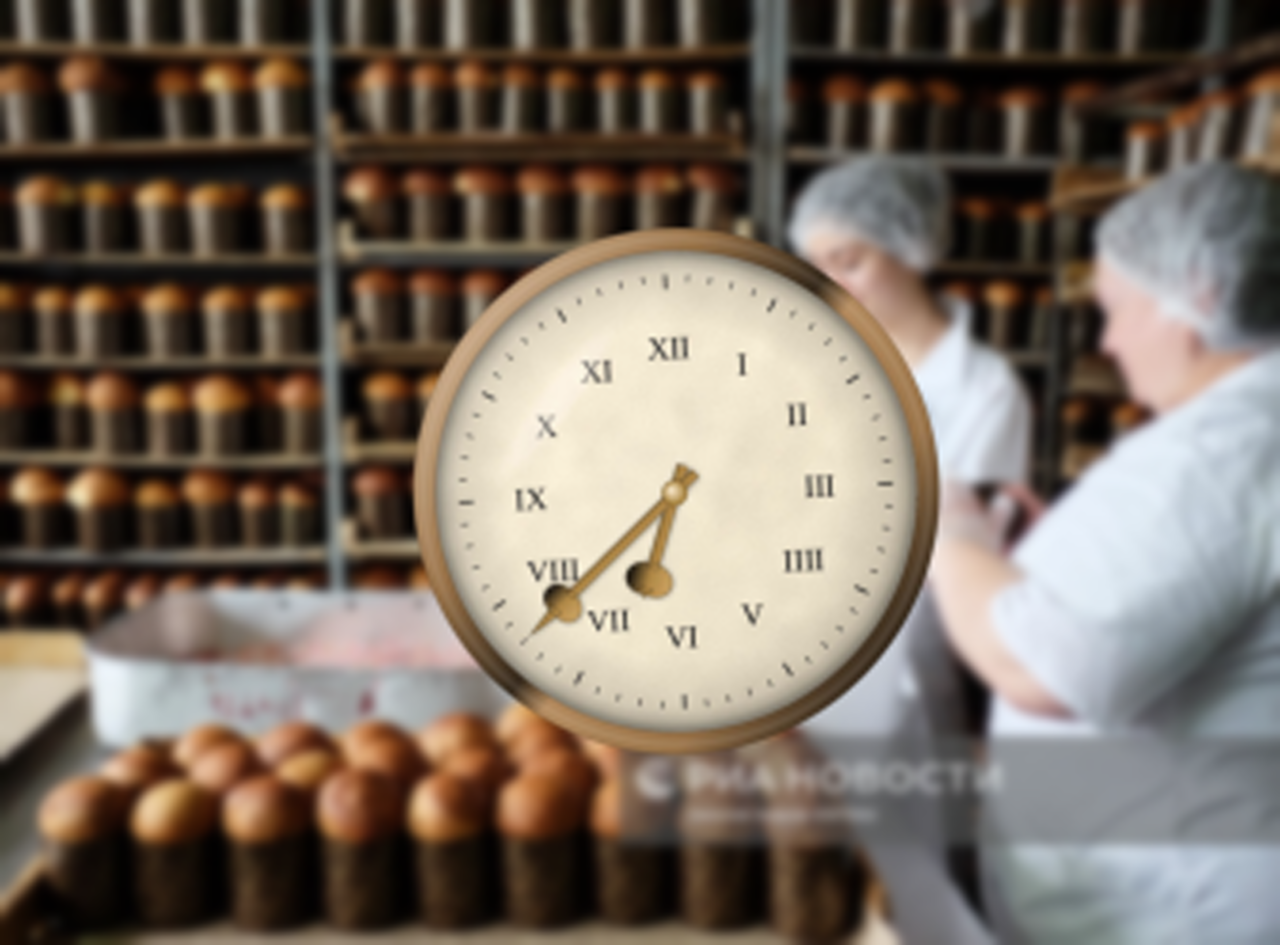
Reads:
6h38
